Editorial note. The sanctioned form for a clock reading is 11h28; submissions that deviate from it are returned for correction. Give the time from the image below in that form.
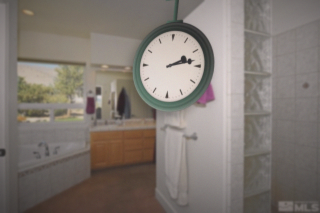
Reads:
2h13
